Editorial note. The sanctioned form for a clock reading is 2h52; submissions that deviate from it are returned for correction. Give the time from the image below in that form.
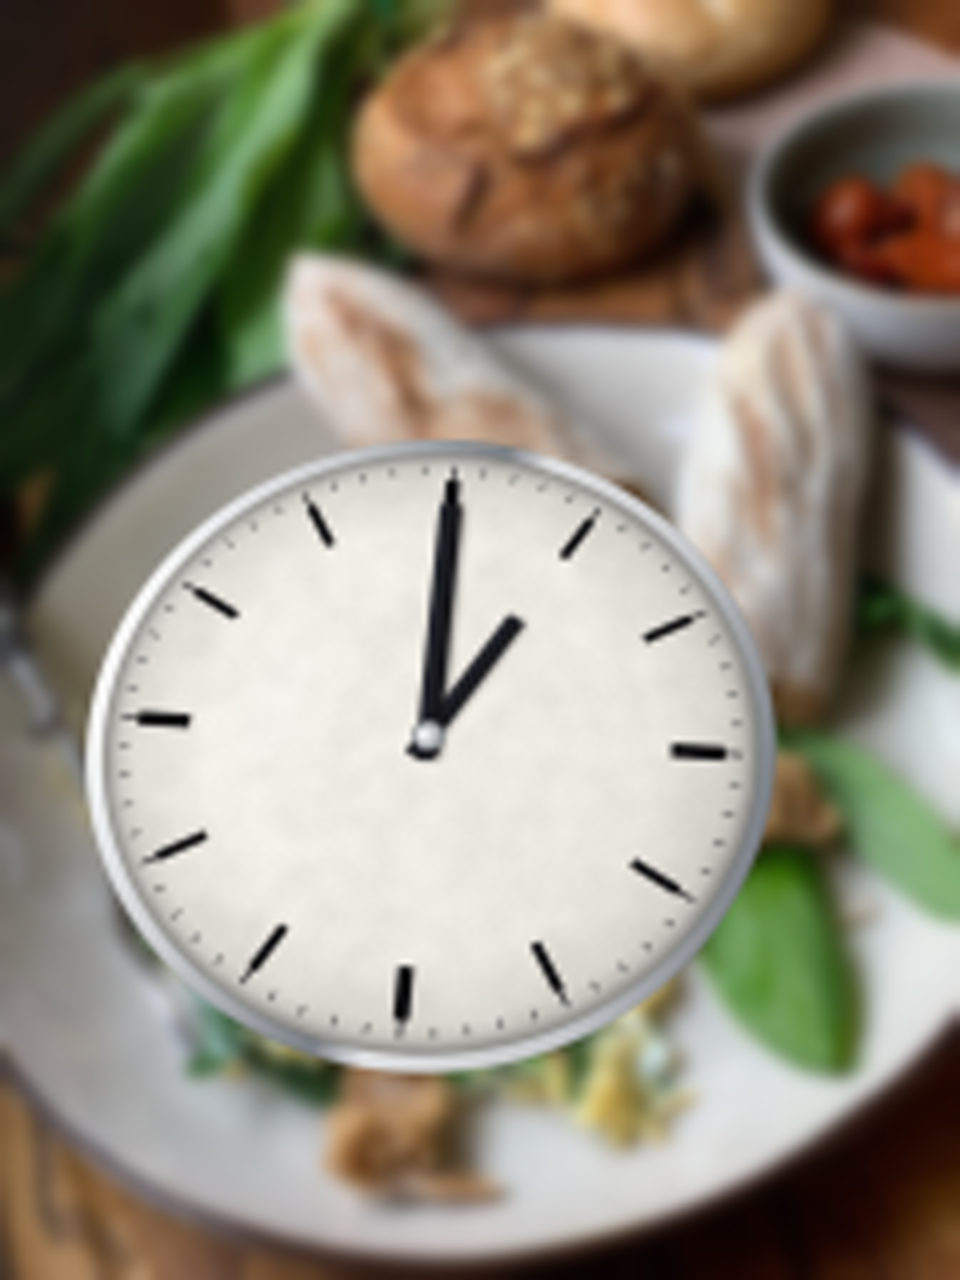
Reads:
1h00
